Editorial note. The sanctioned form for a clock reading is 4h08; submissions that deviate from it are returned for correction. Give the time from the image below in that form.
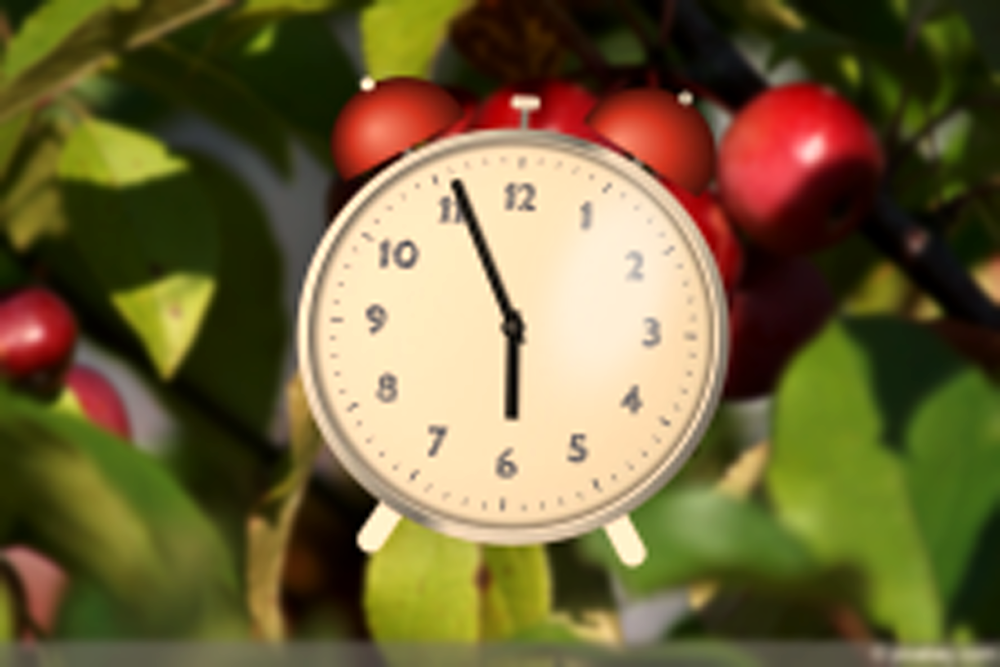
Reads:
5h56
